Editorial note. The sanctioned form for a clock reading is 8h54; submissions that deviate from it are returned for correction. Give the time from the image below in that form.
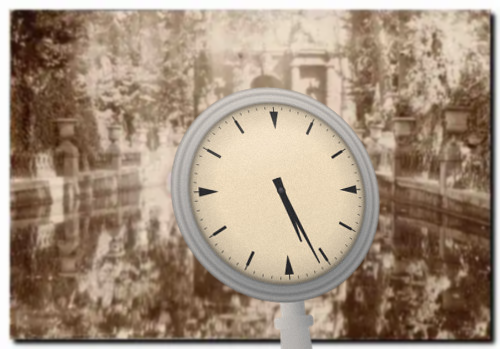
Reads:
5h26
